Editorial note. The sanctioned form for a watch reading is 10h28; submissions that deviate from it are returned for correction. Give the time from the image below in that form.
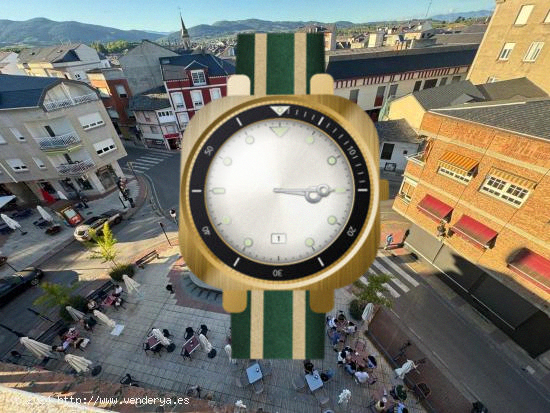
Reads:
3h15
